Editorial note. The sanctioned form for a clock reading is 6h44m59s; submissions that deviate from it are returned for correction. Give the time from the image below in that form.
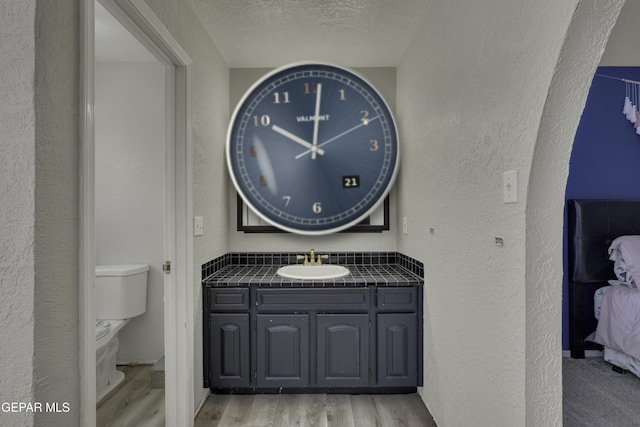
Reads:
10h01m11s
